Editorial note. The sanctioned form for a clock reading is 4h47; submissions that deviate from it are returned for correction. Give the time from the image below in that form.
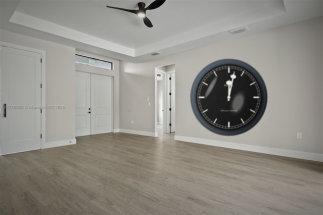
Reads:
12h02
